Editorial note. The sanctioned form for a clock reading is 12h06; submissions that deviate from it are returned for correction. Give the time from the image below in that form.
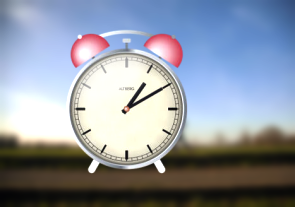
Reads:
1h10
